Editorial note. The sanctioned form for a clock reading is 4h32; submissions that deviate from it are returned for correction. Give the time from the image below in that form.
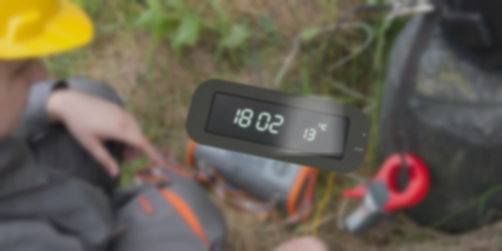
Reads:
18h02
